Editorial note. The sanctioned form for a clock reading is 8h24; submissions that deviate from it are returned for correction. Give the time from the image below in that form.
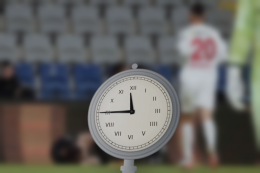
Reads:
11h45
